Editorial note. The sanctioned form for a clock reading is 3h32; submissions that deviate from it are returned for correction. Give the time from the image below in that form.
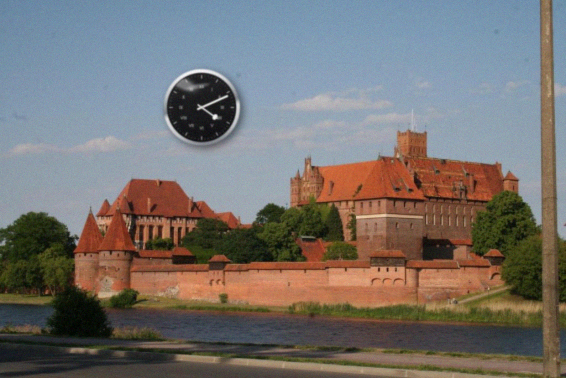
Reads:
4h11
